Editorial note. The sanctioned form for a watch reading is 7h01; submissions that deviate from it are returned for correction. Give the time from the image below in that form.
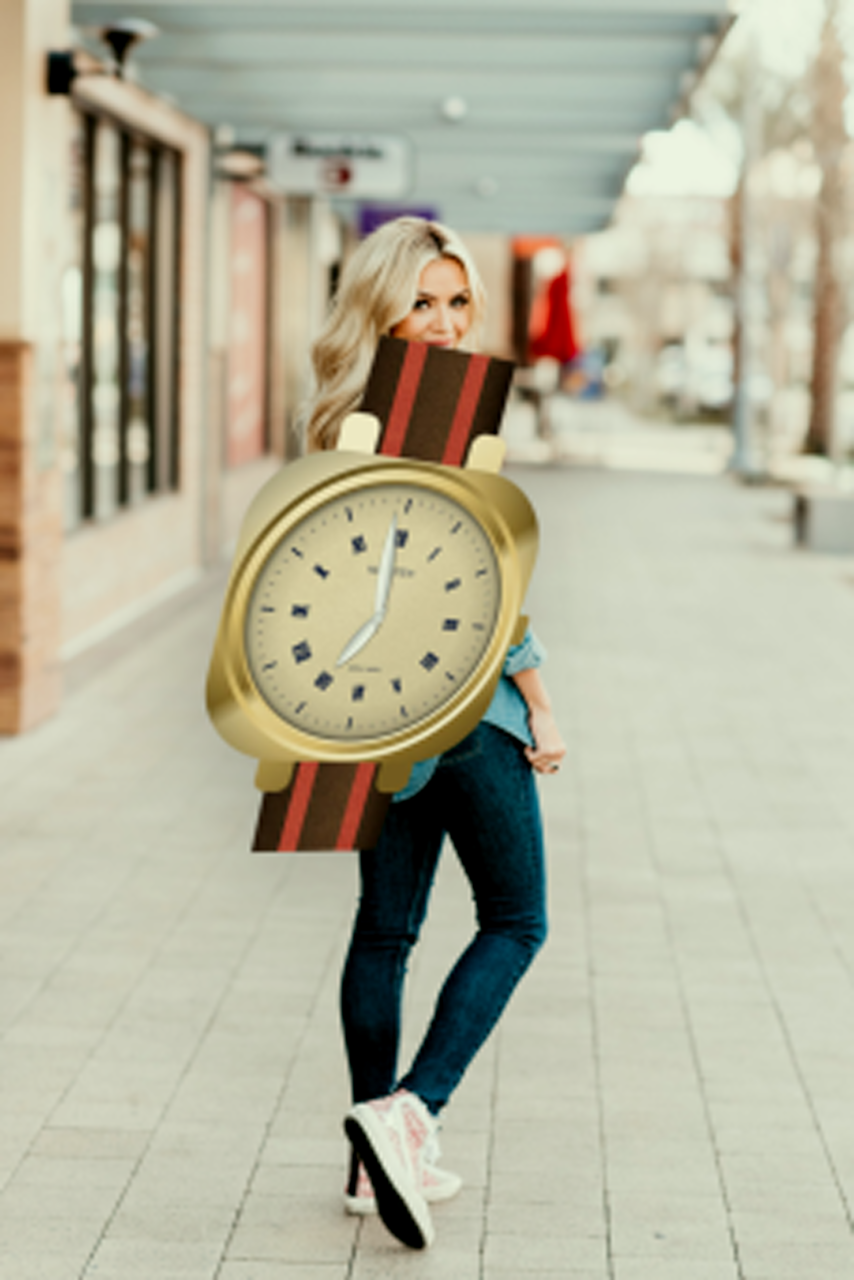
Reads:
6h59
